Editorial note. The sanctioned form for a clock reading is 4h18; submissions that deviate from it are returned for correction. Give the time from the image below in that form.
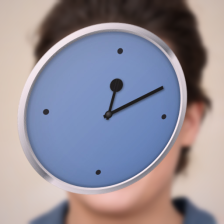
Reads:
12h10
